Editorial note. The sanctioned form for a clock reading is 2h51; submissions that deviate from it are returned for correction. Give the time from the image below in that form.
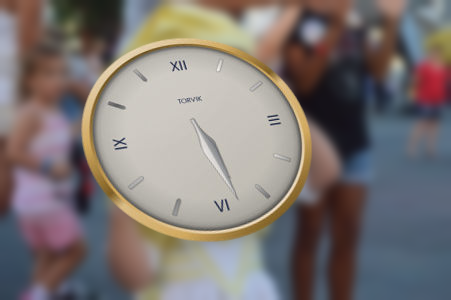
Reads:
5h28
